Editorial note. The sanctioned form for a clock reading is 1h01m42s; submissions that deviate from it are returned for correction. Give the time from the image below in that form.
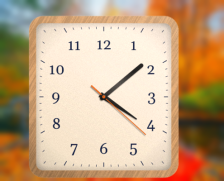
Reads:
4h08m22s
